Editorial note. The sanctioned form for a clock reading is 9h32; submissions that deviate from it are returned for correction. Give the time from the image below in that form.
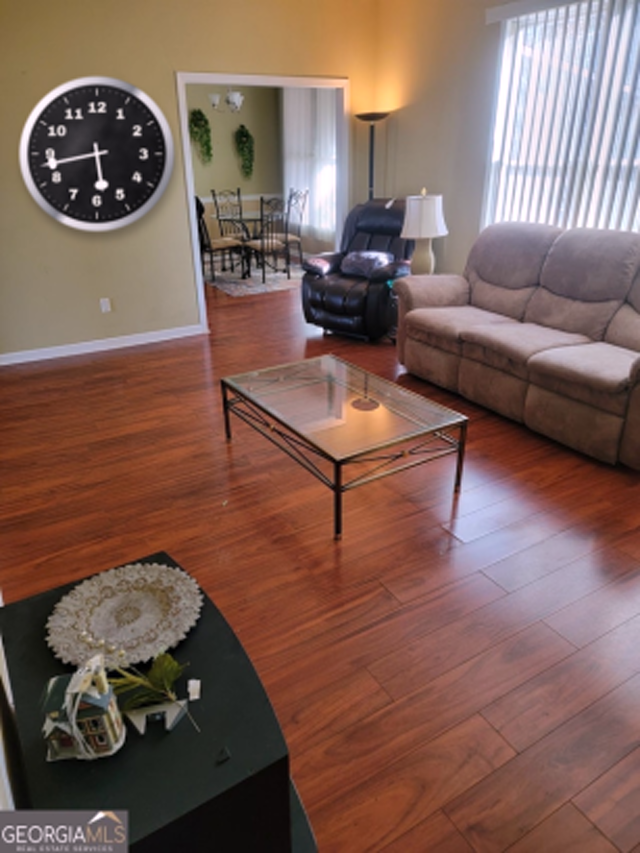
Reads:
5h43
